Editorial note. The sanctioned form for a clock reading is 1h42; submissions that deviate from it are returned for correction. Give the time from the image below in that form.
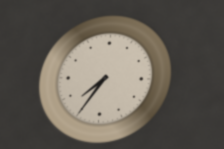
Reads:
7h35
